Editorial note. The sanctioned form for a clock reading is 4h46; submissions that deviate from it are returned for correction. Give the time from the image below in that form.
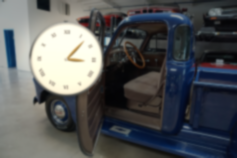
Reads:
3h07
